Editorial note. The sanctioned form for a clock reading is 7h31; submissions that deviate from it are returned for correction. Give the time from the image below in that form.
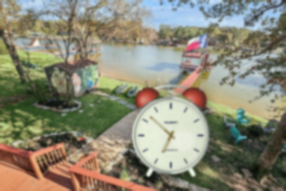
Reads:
6h52
